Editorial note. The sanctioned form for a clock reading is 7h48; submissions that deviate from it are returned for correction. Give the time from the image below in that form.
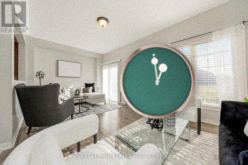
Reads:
1h00
